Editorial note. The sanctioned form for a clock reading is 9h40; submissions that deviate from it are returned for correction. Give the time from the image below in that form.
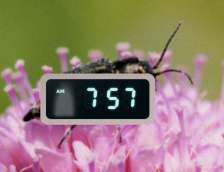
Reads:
7h57
